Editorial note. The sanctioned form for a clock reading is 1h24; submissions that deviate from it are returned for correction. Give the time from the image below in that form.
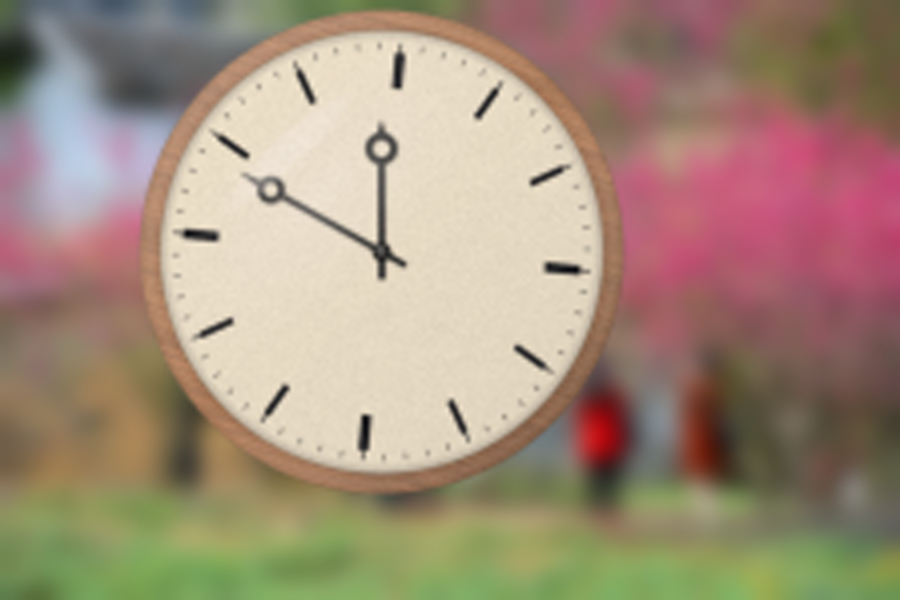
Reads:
11h49
